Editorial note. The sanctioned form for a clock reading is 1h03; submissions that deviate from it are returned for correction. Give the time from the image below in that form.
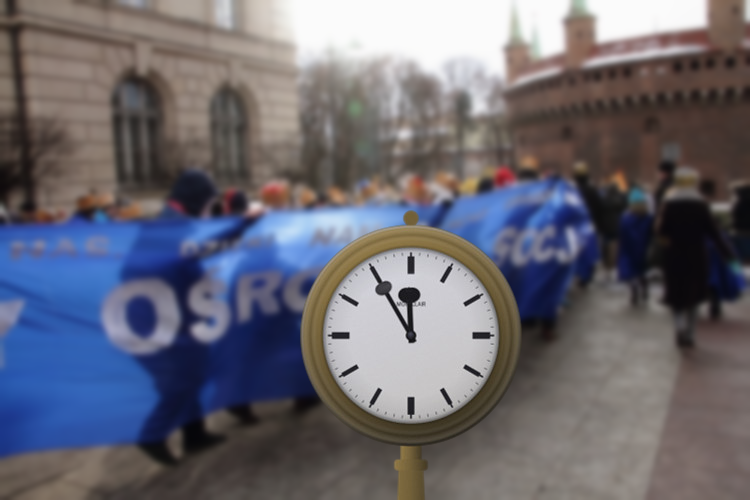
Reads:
11h55
